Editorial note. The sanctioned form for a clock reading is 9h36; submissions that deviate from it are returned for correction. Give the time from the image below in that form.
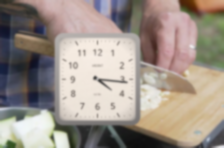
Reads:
4h16
